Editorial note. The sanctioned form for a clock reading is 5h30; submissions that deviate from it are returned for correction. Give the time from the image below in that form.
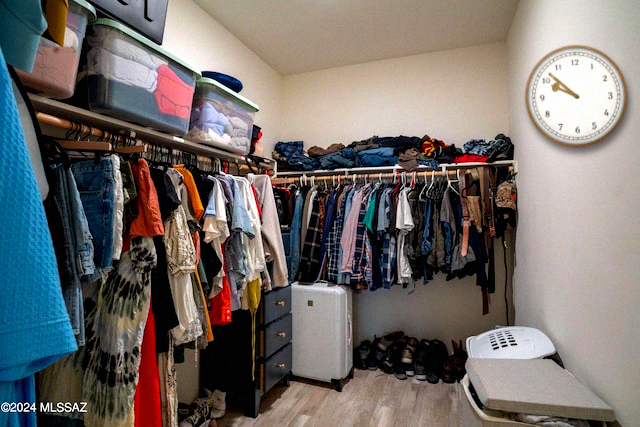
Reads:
9h52
